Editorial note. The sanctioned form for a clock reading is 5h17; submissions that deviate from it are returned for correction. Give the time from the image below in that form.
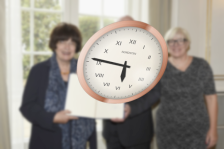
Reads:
5h46
